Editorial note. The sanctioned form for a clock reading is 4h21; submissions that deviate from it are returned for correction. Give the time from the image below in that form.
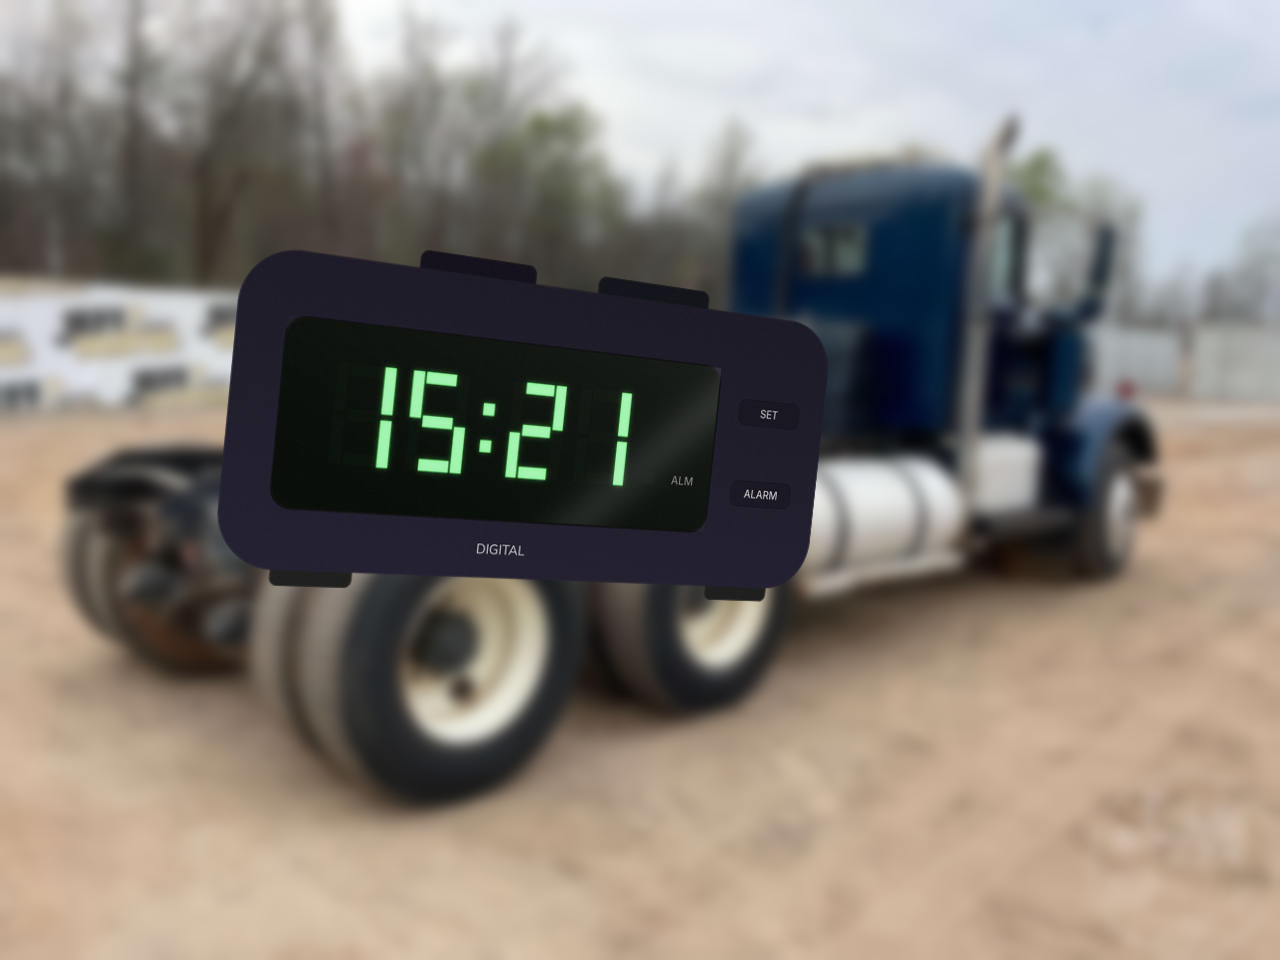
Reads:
15h21
